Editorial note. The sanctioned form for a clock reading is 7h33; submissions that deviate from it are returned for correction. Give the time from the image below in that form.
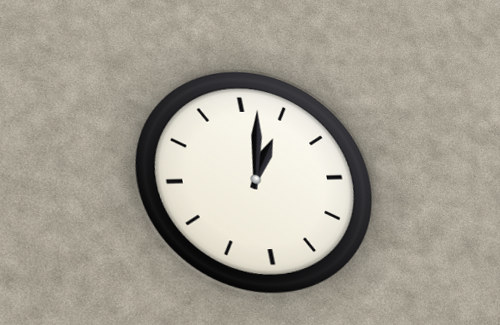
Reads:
1h02
